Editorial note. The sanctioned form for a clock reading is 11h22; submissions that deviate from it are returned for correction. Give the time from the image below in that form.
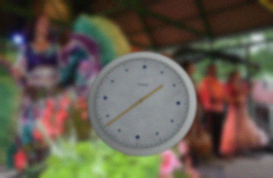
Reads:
1h38
